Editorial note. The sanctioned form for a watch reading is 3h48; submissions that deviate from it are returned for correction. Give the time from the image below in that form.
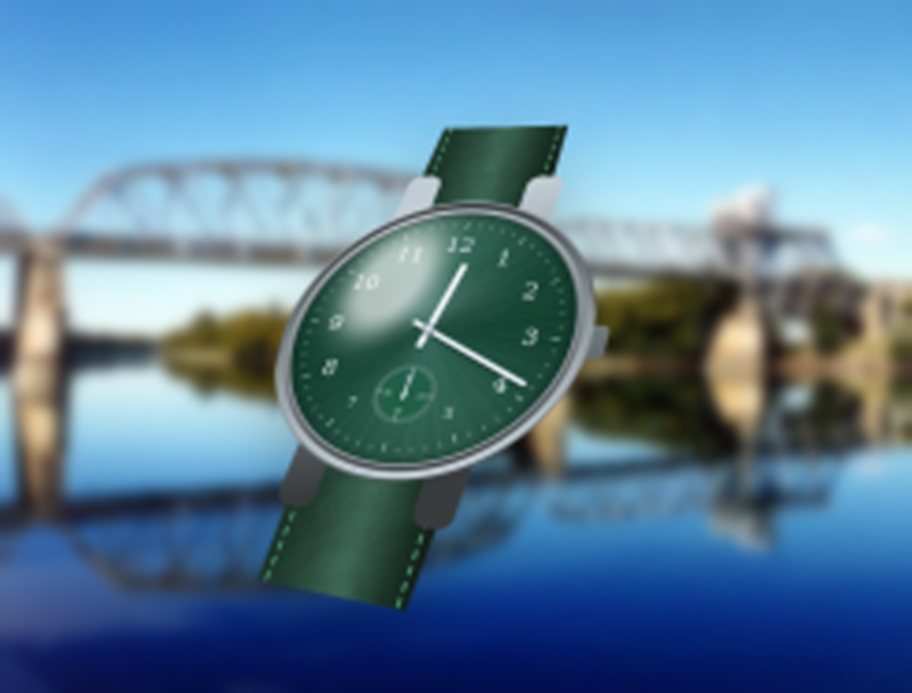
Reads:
12h19
